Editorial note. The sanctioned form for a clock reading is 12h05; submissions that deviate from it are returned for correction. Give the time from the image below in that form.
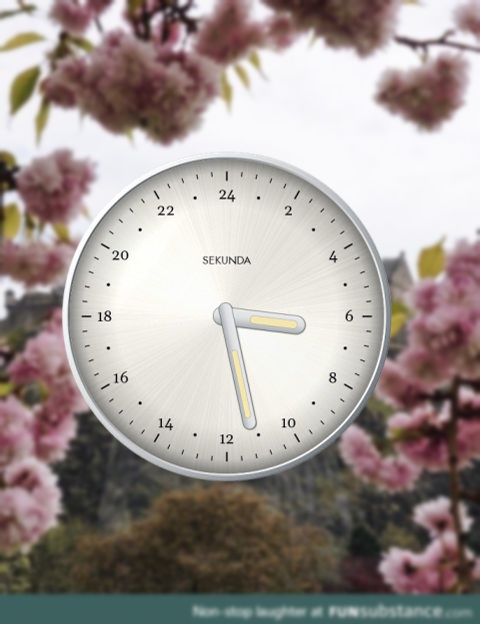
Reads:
6h28
